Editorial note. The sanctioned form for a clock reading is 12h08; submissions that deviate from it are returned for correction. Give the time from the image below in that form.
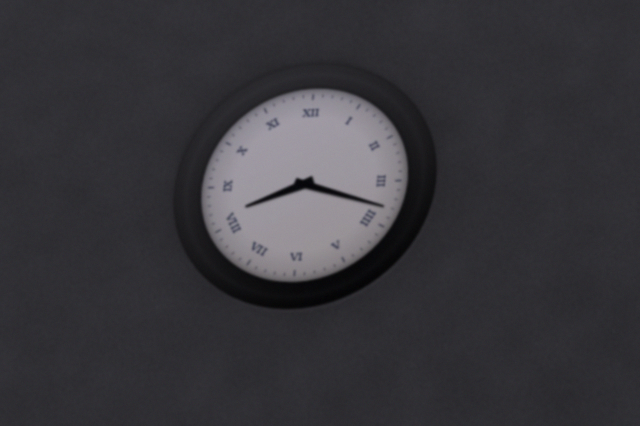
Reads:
8h18
